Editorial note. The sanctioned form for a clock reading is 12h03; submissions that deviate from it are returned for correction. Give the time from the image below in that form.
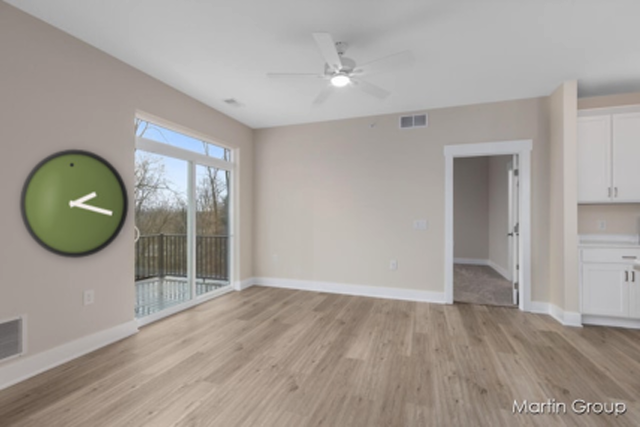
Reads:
2h18
